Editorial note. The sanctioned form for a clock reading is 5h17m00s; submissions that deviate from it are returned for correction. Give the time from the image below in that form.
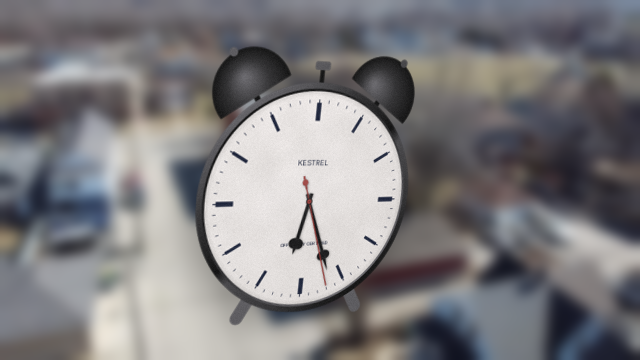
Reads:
6h26m27s
